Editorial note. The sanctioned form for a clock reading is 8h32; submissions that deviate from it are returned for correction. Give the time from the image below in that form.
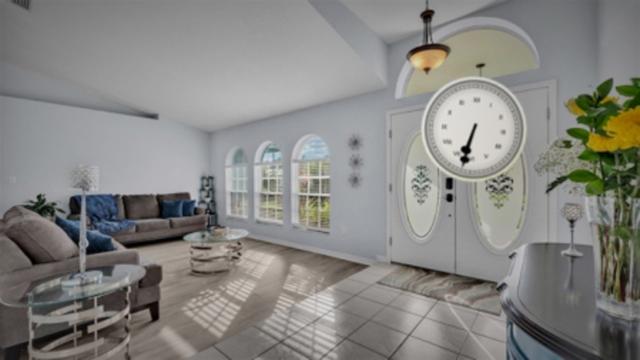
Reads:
6h32
